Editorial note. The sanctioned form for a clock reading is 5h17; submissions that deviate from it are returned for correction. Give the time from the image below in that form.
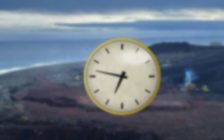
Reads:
6h47
